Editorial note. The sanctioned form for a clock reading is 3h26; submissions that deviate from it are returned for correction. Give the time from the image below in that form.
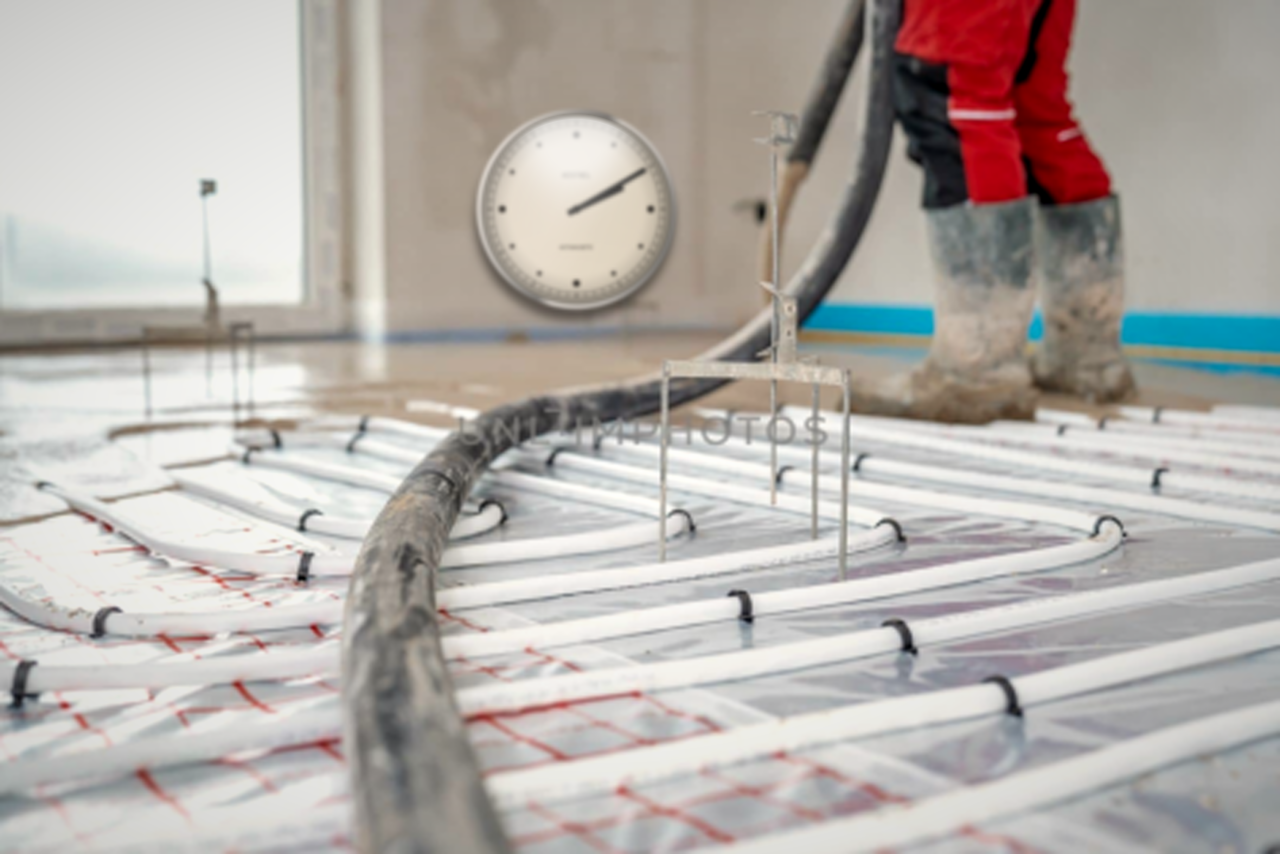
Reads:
2h10
